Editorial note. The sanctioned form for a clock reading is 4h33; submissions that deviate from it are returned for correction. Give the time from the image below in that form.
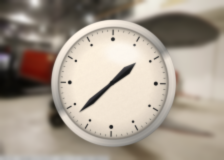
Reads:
1h38
